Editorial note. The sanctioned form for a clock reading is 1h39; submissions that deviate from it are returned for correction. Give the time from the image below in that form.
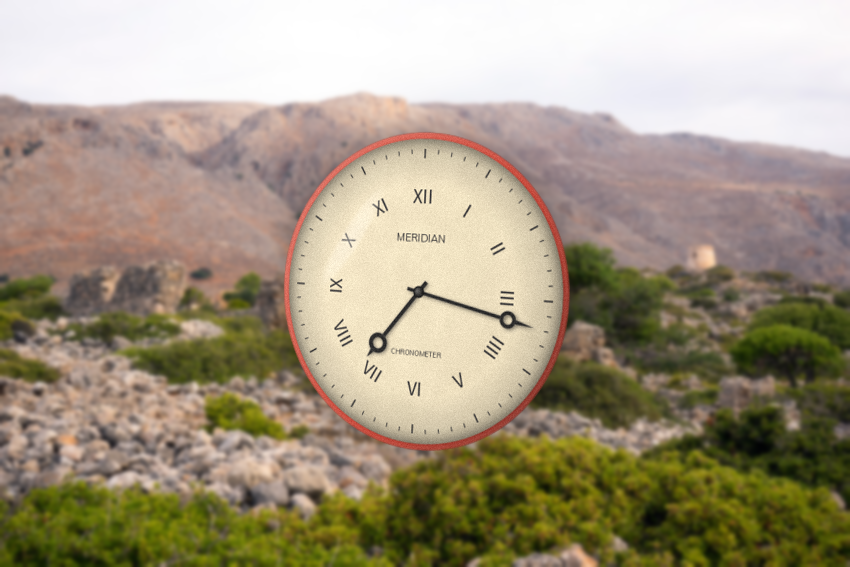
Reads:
7h17
